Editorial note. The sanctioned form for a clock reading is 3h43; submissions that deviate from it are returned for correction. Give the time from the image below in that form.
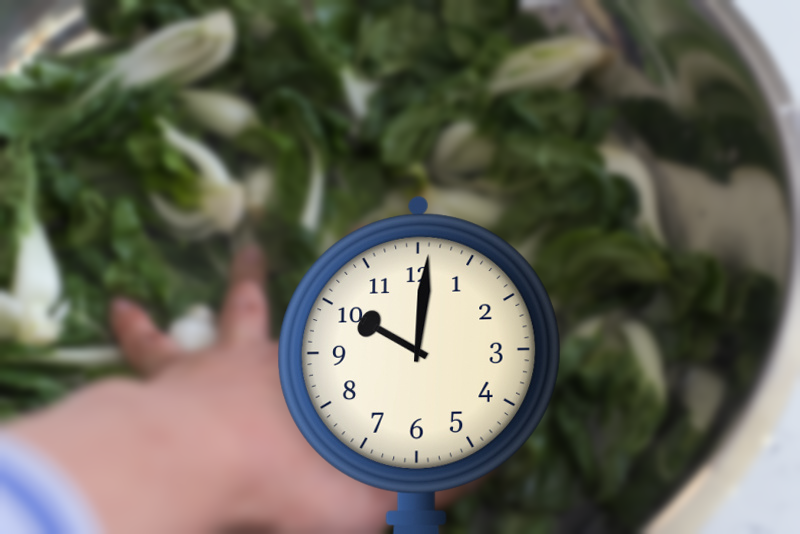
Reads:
10h01
